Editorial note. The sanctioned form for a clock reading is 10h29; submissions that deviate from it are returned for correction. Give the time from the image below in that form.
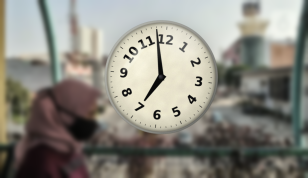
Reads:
6h58
